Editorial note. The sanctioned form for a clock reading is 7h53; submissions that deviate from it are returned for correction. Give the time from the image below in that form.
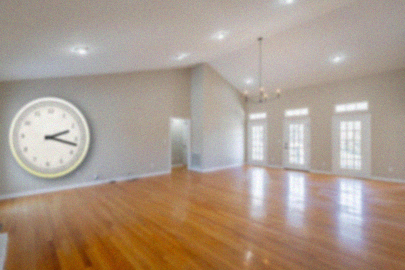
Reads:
2h17
